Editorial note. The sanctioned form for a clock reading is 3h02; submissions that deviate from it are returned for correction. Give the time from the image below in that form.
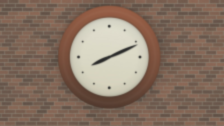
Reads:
8h11
